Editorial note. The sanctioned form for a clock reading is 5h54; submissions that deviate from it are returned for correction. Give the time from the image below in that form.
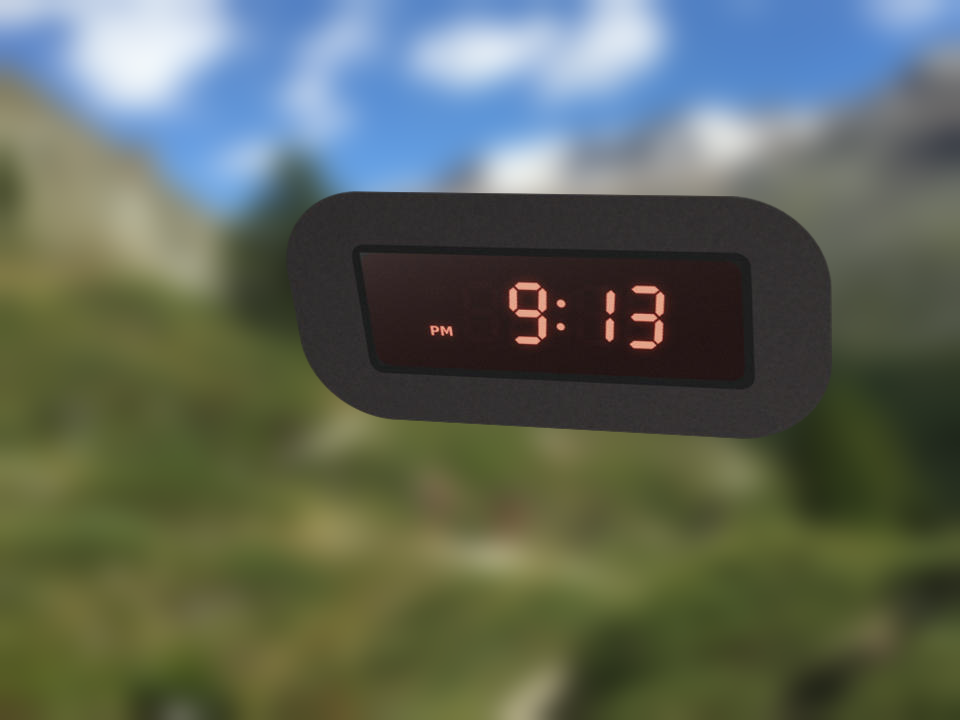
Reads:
9h13
